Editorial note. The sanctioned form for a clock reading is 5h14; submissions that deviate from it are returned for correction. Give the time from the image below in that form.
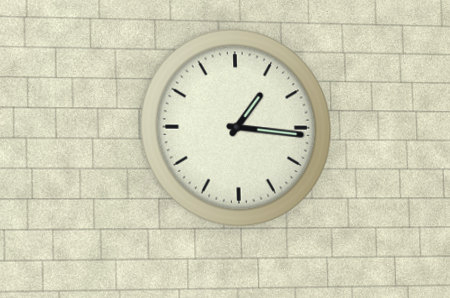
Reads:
1h16
